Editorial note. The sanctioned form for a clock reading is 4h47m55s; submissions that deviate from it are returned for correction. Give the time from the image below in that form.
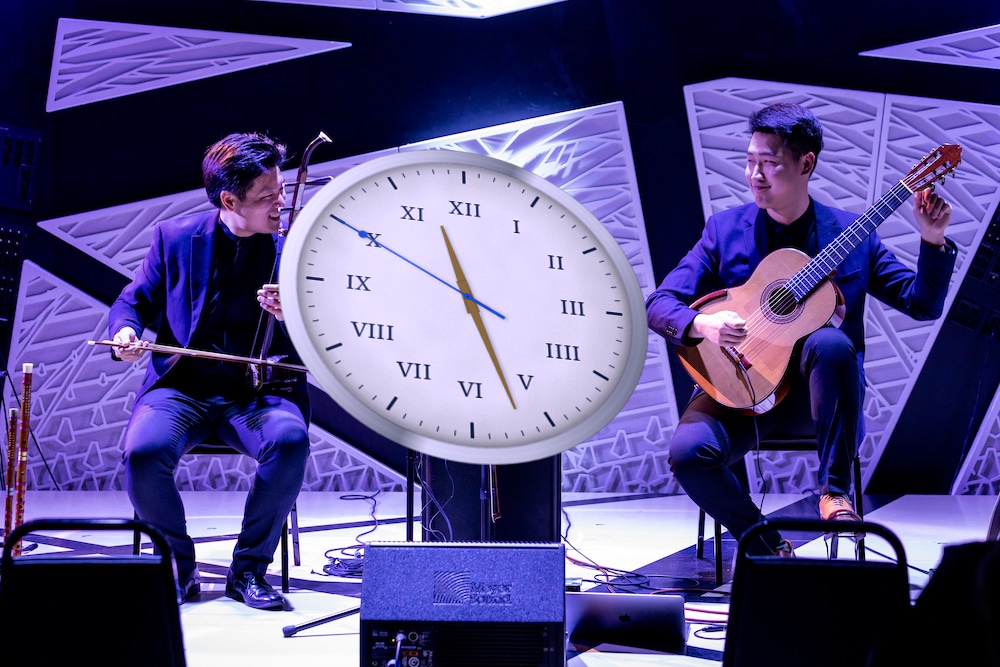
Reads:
11h26m50s
